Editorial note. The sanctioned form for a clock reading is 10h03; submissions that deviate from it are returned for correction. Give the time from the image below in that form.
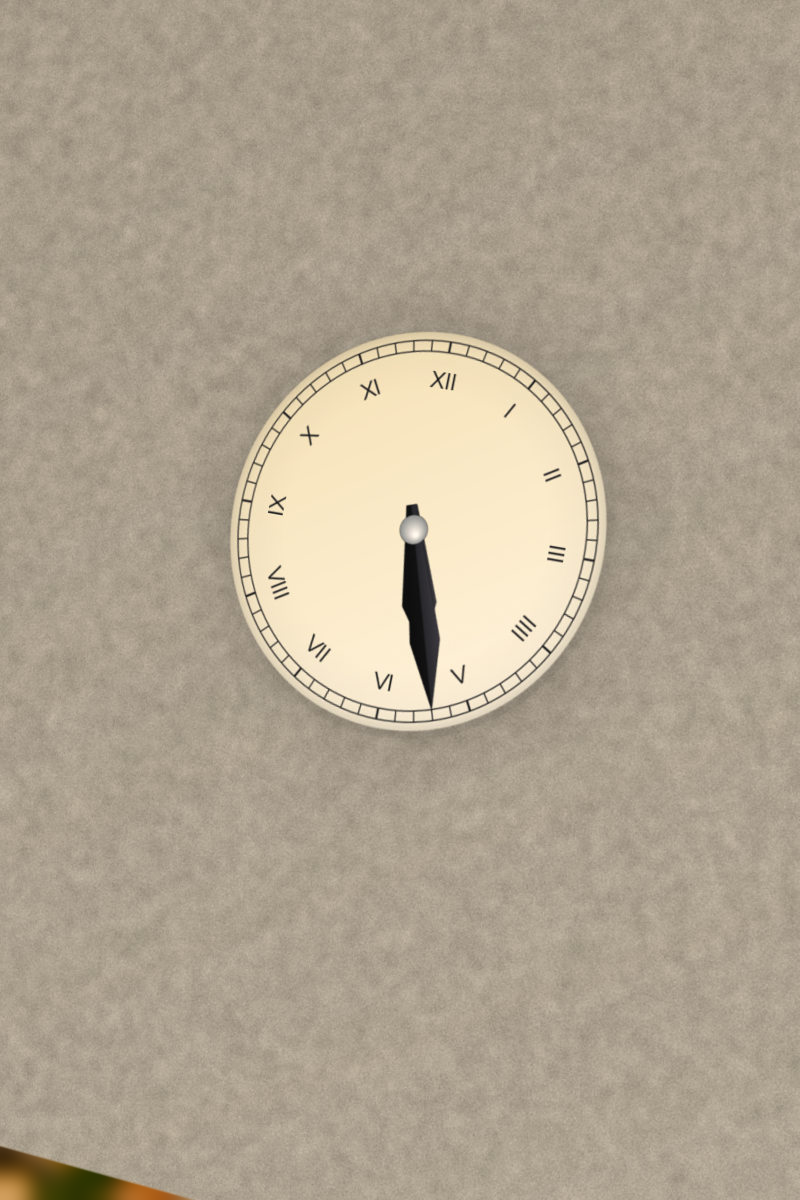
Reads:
5h27
